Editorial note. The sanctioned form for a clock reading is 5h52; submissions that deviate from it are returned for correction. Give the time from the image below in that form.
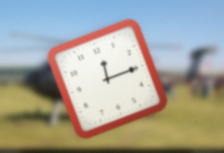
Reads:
12h15
